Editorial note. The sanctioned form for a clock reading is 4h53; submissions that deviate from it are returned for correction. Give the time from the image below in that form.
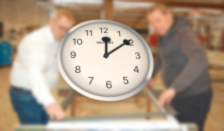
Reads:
12h09
